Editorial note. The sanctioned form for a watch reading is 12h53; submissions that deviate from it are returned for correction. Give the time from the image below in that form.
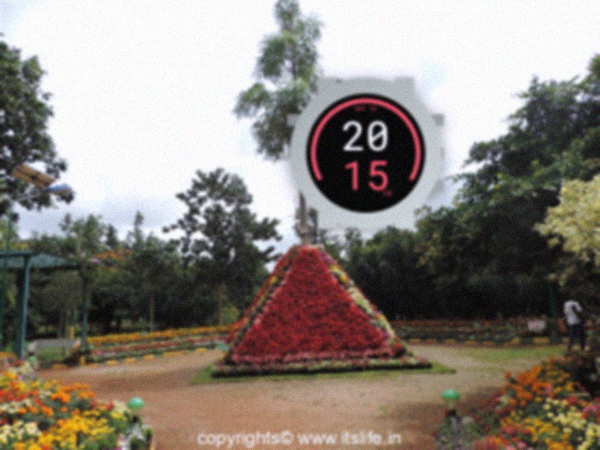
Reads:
20h15
